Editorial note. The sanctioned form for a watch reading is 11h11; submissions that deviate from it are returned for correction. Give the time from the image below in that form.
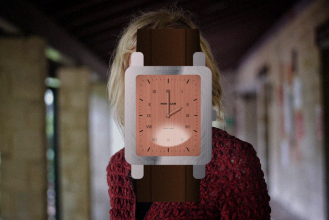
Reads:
2h00
